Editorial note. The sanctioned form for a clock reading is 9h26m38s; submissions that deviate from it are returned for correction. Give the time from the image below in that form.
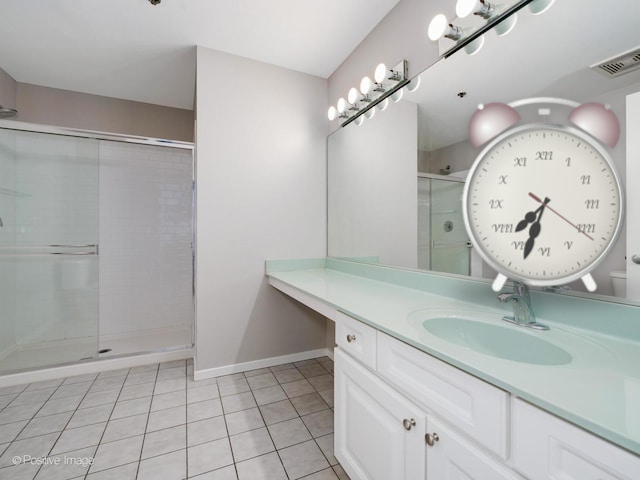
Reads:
7h33m21s
